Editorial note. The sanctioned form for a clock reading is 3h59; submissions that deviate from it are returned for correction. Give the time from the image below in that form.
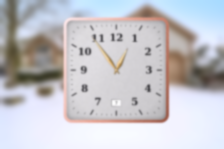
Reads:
12h54
